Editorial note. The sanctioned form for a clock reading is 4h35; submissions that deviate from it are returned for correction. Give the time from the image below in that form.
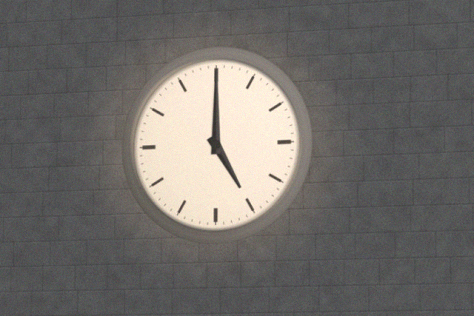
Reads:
5h00
